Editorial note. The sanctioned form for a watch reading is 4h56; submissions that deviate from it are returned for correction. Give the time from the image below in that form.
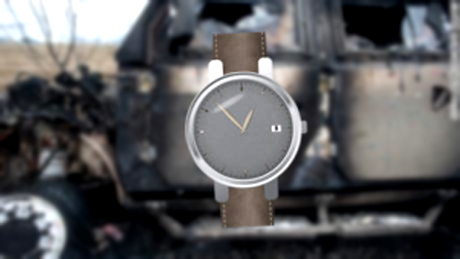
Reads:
12h53
